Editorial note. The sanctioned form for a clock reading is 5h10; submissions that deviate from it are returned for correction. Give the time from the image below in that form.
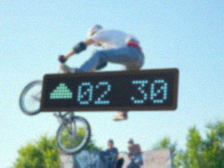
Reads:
2h30
